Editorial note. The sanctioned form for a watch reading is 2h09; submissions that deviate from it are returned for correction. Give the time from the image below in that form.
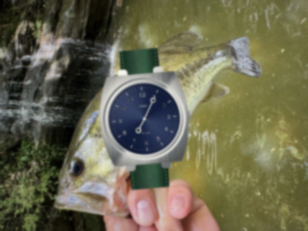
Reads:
7h05
